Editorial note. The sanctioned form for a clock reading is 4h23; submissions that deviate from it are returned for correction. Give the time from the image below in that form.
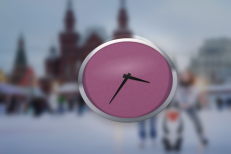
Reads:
3h35
